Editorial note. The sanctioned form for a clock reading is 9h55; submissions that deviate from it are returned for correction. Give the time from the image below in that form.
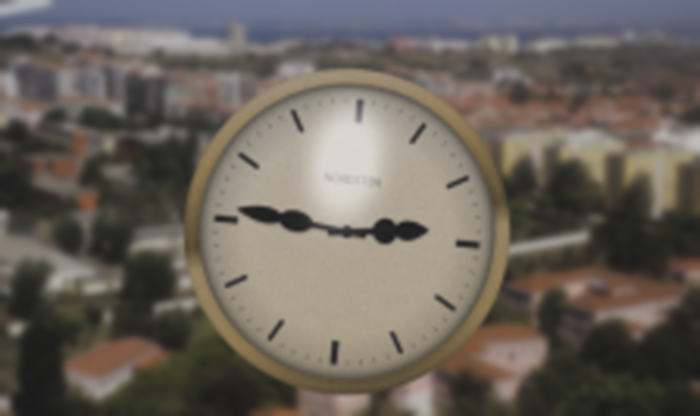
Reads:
2h46
